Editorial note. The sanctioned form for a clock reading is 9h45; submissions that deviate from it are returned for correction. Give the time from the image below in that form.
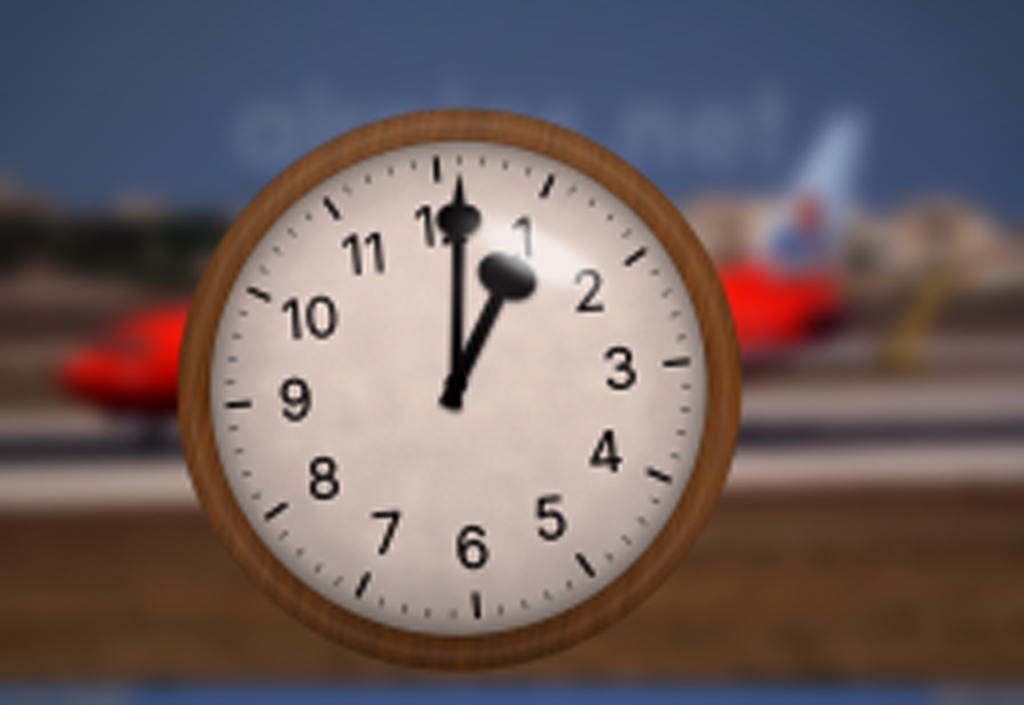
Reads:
1h01
